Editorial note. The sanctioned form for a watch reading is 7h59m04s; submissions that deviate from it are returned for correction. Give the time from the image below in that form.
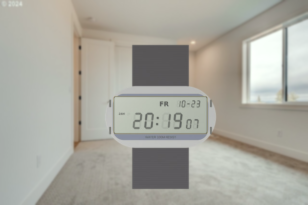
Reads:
20h19m07s
